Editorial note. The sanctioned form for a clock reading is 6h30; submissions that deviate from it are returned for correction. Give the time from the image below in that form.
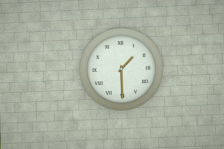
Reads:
1h30
